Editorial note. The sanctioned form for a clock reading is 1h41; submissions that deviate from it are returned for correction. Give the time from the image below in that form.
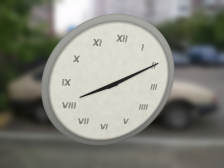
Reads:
8h10
